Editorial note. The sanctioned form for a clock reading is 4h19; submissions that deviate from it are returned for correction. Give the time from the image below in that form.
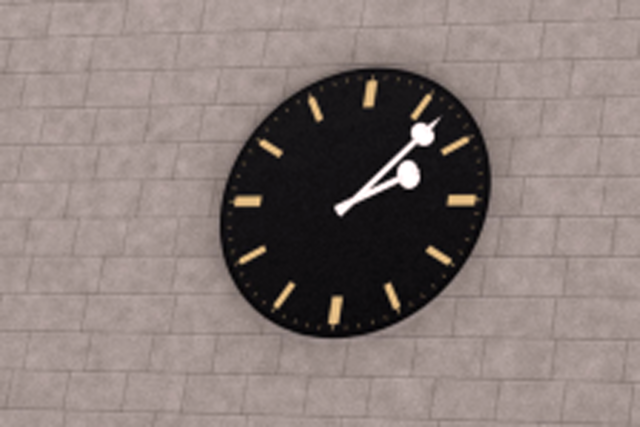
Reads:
2h07
